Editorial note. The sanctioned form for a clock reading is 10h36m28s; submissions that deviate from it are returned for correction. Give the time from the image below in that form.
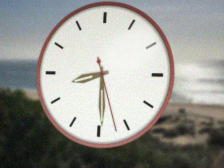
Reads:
8h29m27s
